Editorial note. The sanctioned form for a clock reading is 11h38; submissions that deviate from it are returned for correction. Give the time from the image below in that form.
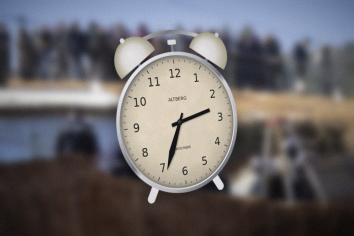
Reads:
2h34
